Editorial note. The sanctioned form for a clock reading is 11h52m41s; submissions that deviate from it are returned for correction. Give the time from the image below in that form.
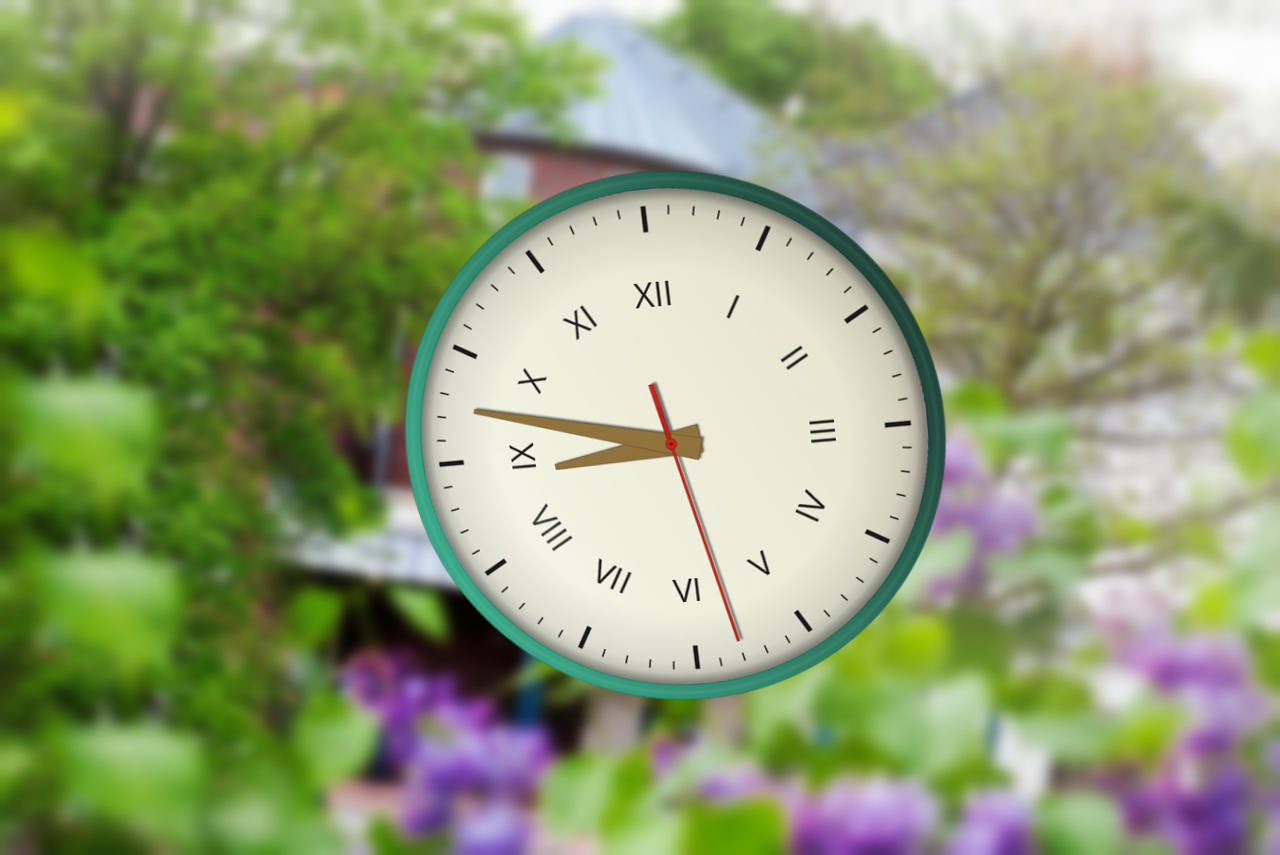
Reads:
8h47m28s
